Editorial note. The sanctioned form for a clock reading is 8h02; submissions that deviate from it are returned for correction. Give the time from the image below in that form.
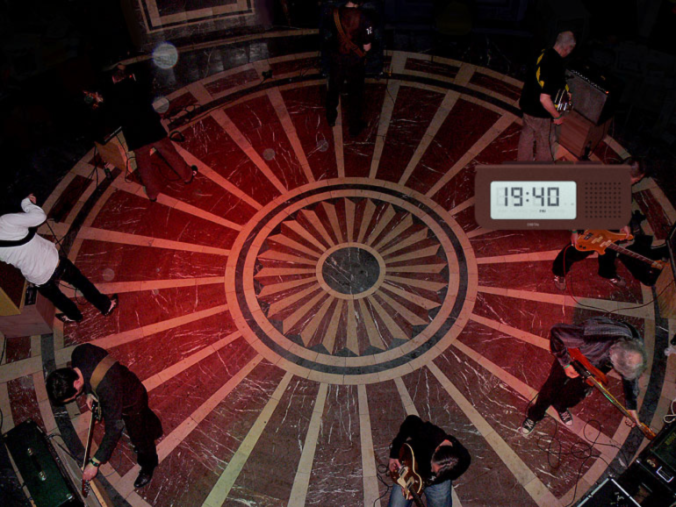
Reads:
19h40
